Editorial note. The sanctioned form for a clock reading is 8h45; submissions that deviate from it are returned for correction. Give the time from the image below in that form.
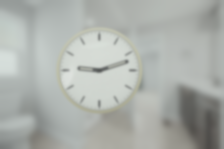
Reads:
9h12
